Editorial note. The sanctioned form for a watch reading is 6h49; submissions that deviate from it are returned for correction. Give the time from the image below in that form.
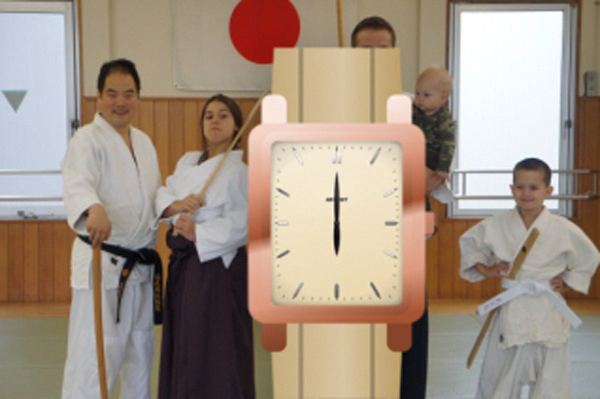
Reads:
6h00
